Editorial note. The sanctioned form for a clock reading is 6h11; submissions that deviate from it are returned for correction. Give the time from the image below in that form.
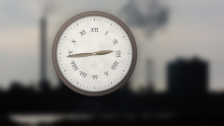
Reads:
2h44
